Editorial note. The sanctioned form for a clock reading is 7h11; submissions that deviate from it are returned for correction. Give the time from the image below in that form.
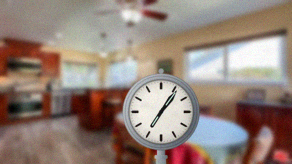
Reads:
7h06
